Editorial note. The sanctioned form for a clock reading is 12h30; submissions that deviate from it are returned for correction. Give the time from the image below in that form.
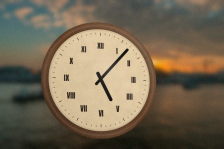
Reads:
5h07
